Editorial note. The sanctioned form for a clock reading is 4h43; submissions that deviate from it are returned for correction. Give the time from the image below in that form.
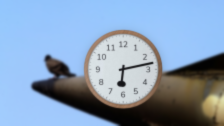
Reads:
6h13
